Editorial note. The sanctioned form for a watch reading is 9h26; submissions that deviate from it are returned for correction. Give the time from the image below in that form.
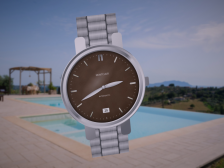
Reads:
2h41
